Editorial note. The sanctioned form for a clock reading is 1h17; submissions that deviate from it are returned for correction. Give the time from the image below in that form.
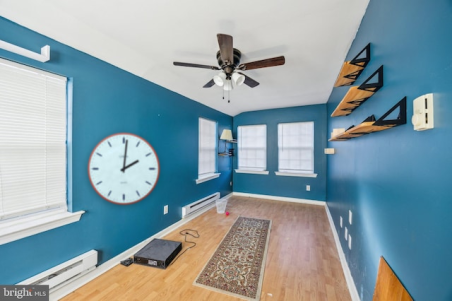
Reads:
2h01
